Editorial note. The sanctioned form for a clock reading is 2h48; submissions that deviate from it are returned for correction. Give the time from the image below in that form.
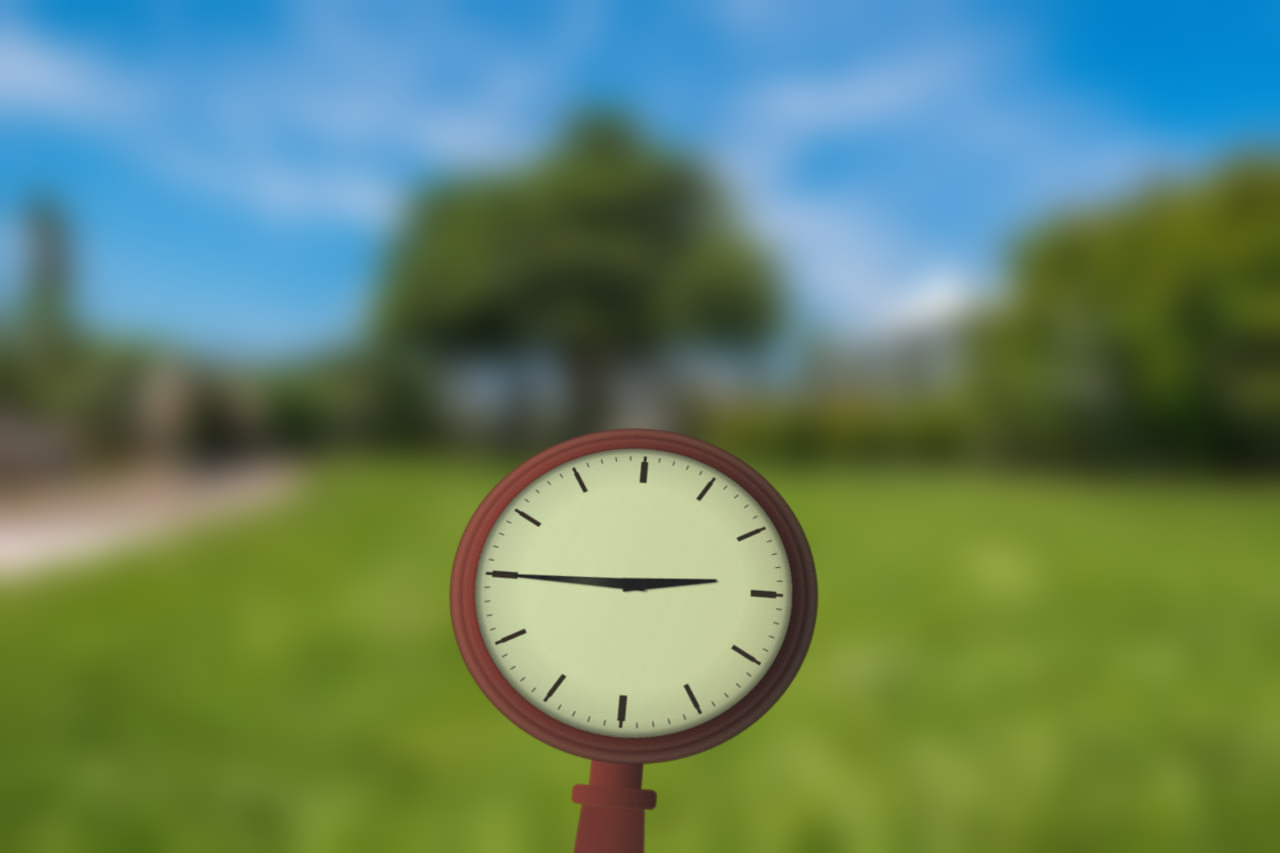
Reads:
2h45
